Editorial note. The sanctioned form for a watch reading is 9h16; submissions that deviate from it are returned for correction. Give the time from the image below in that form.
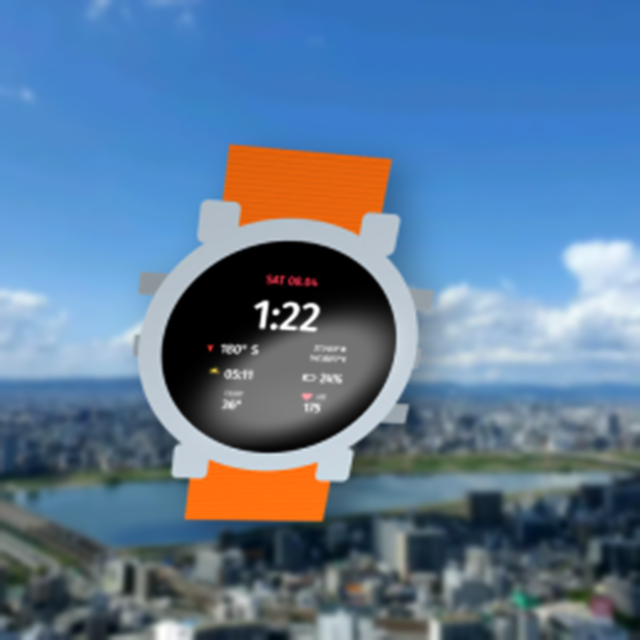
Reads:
1h22
